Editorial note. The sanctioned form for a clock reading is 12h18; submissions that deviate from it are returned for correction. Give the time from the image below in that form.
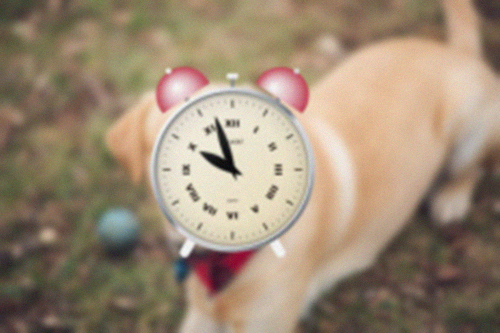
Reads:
9h57
